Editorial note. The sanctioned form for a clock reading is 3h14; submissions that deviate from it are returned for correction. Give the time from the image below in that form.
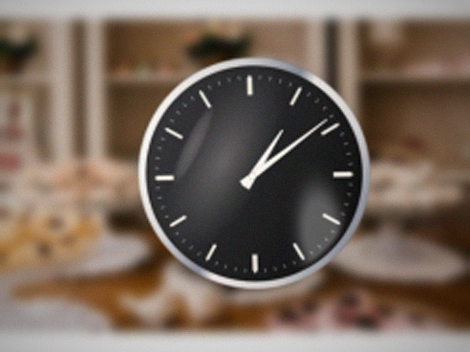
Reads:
1h09
